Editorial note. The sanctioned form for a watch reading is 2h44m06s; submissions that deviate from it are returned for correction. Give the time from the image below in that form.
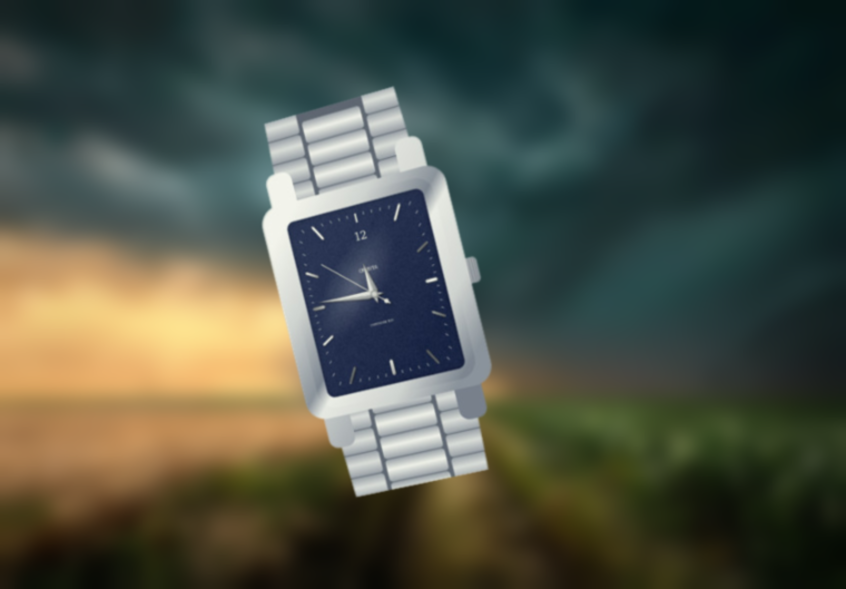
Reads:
11h45m52s
